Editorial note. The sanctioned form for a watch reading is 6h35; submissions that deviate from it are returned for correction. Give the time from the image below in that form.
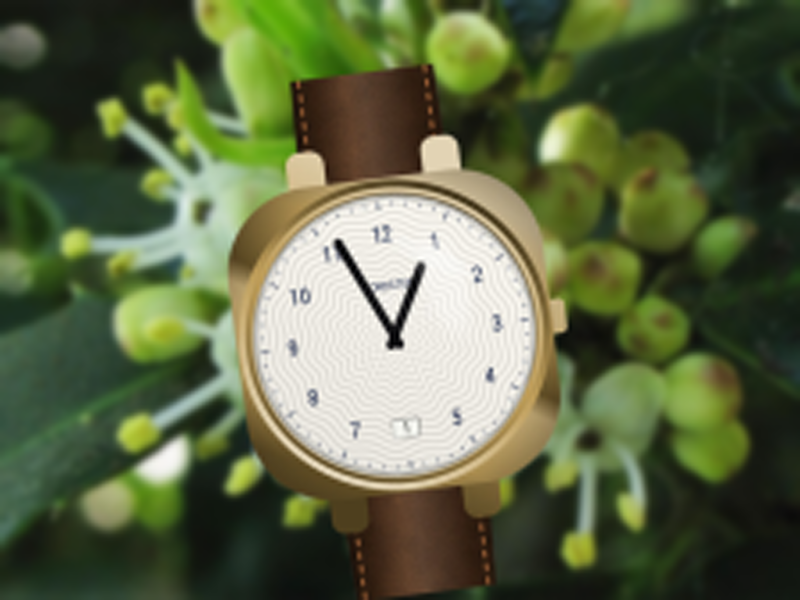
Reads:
12h56
